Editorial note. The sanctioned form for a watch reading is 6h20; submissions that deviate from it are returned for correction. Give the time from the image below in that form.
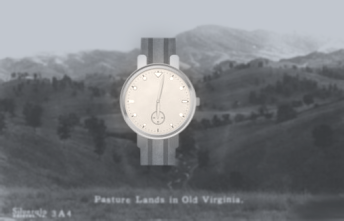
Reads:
6h02
